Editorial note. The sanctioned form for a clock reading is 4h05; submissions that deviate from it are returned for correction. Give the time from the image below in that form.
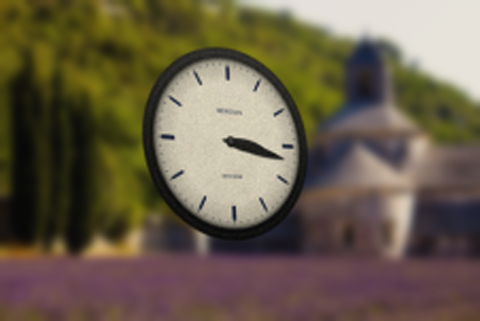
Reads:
3h17
